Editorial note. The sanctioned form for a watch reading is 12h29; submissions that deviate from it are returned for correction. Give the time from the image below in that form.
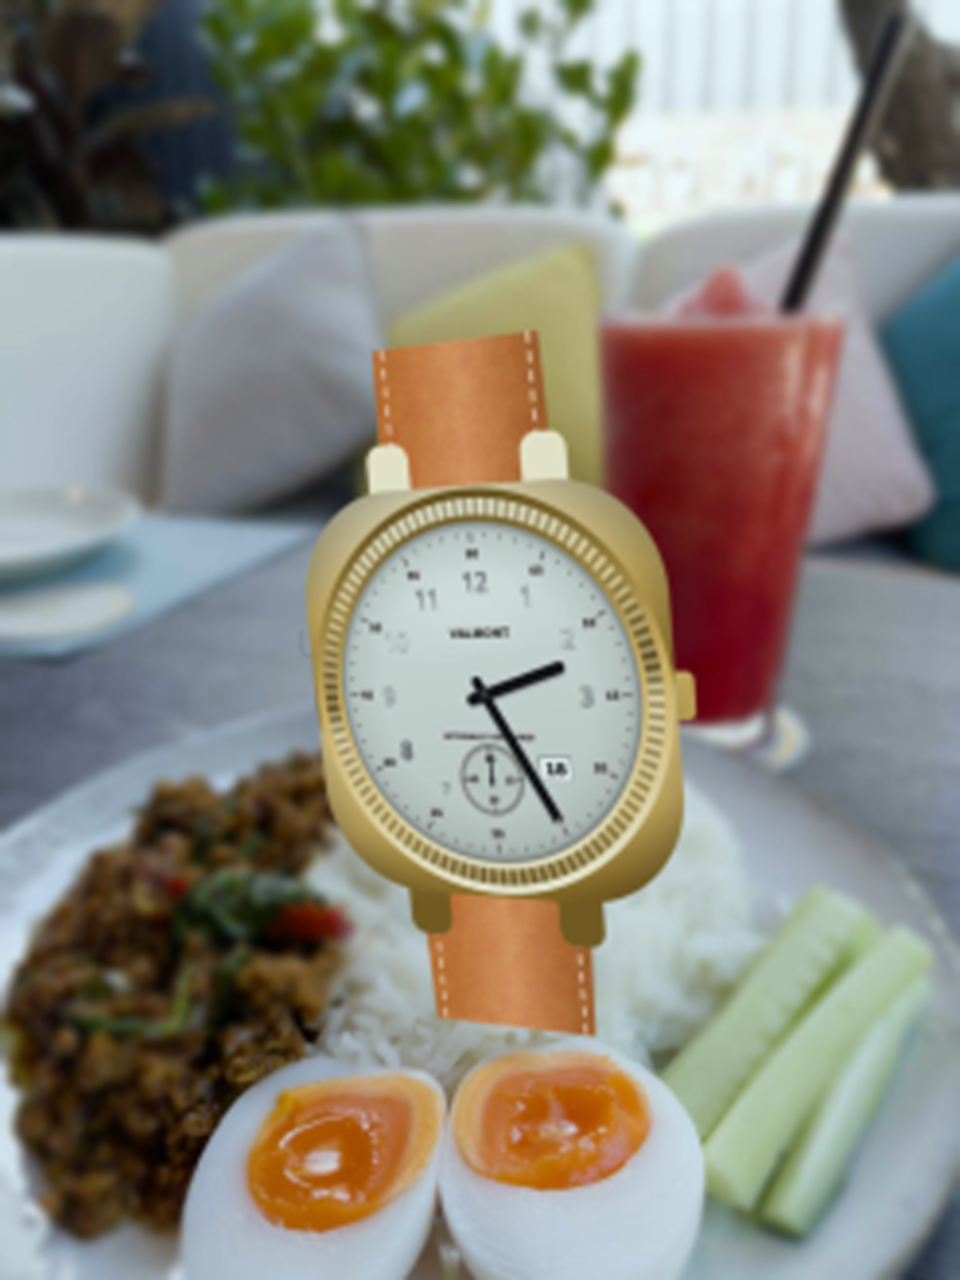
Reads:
2h25
